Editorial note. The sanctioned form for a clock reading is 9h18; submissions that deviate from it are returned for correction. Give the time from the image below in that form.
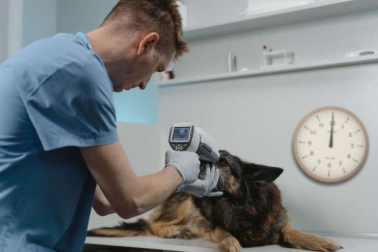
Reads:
12h00
